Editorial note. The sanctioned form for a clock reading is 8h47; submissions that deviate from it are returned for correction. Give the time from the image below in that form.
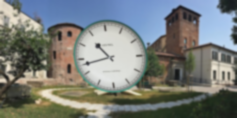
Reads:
10h43
